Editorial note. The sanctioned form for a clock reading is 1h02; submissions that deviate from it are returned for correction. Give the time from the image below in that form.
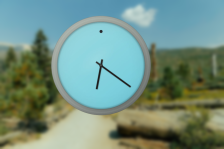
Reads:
6h21
